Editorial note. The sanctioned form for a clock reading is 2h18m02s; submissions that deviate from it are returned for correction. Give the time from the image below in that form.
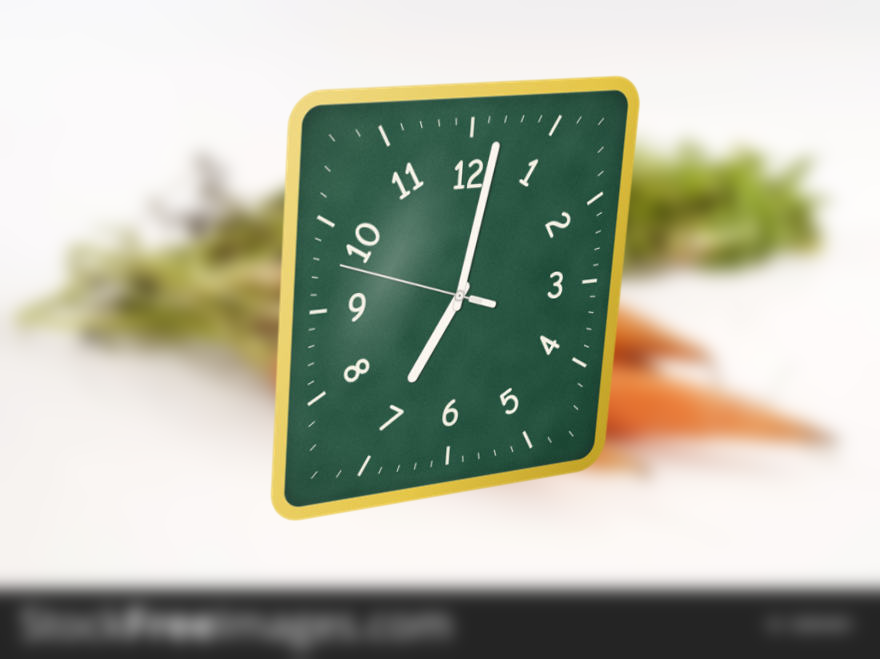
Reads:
7h01m48s
